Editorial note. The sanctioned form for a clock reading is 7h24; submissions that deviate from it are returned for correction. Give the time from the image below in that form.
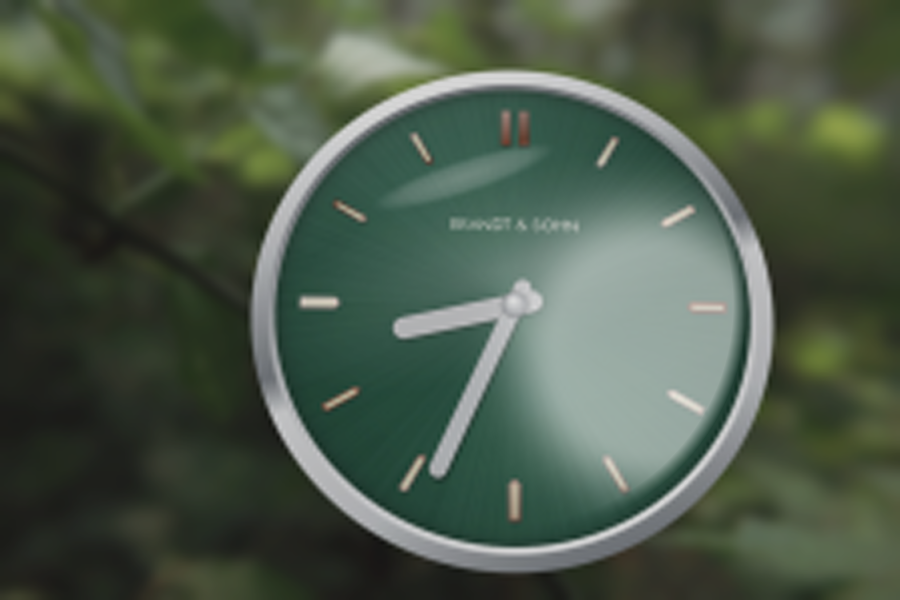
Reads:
8h34
